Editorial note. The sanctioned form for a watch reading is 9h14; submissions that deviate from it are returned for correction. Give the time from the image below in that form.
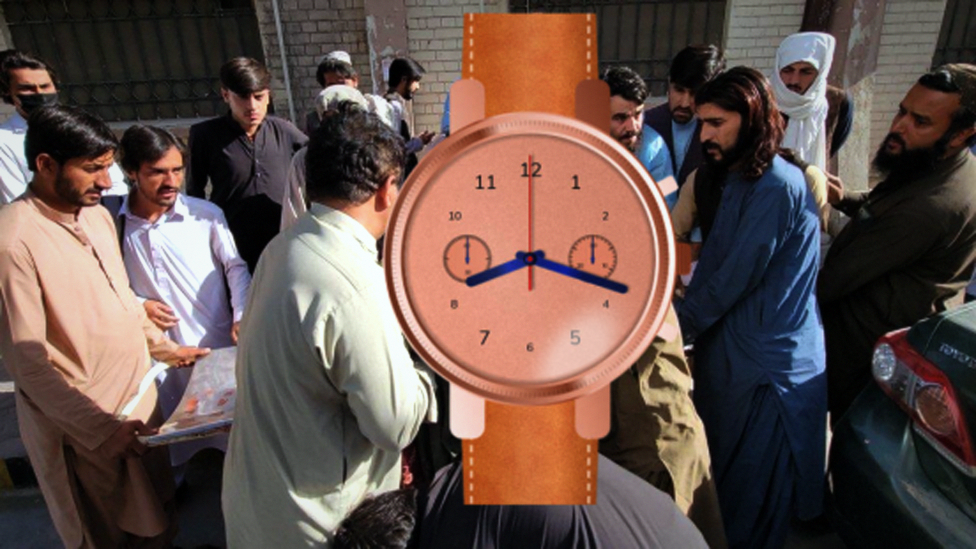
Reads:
8h18
